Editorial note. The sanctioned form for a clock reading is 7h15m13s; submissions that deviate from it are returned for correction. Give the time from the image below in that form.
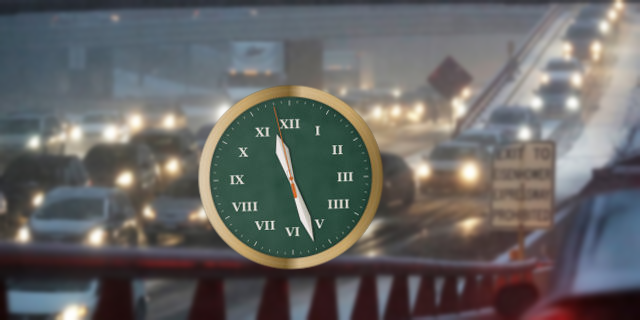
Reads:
11h26m58s
